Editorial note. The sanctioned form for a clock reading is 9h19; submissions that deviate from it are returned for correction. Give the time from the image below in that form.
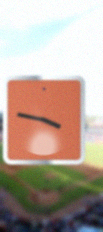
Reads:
3h47
